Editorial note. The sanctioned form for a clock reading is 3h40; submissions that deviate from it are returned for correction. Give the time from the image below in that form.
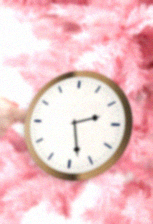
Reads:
2h28
